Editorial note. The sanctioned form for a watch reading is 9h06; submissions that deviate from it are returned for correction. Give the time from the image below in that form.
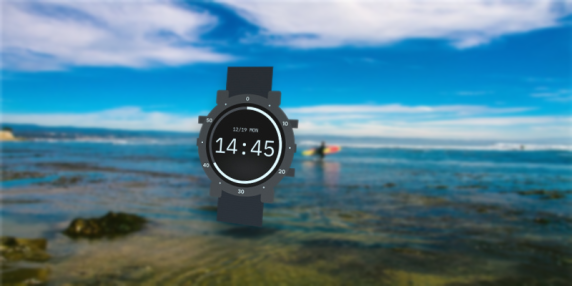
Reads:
14h45
